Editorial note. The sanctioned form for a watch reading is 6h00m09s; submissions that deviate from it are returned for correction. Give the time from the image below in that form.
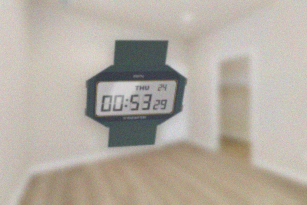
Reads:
0h53m29s
